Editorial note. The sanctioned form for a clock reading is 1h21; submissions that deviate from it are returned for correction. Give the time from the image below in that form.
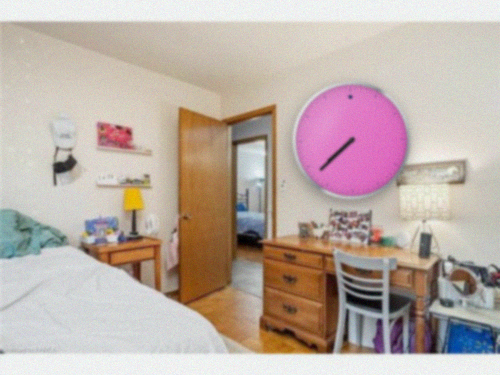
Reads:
7h38
